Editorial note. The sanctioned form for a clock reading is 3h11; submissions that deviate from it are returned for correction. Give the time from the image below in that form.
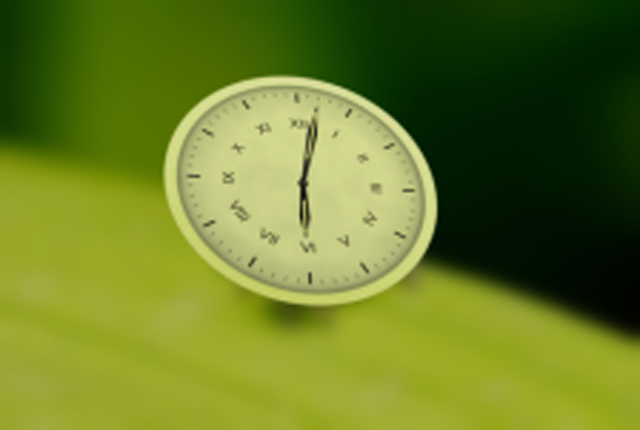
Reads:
6h02
